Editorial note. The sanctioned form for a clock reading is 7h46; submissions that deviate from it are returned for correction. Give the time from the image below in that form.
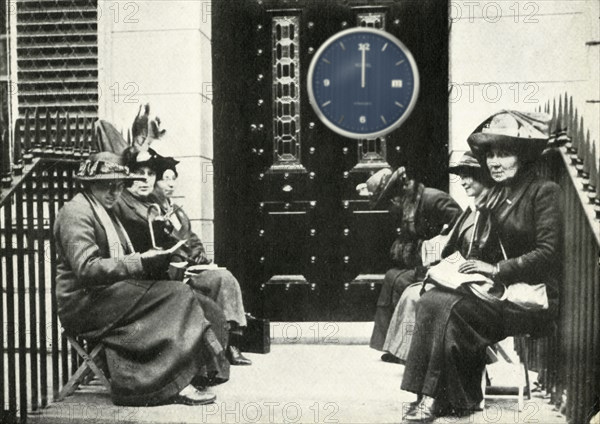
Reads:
12h00
